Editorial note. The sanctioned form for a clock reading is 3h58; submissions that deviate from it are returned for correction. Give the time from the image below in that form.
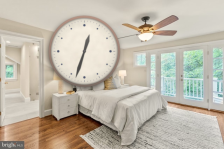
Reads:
12h33
